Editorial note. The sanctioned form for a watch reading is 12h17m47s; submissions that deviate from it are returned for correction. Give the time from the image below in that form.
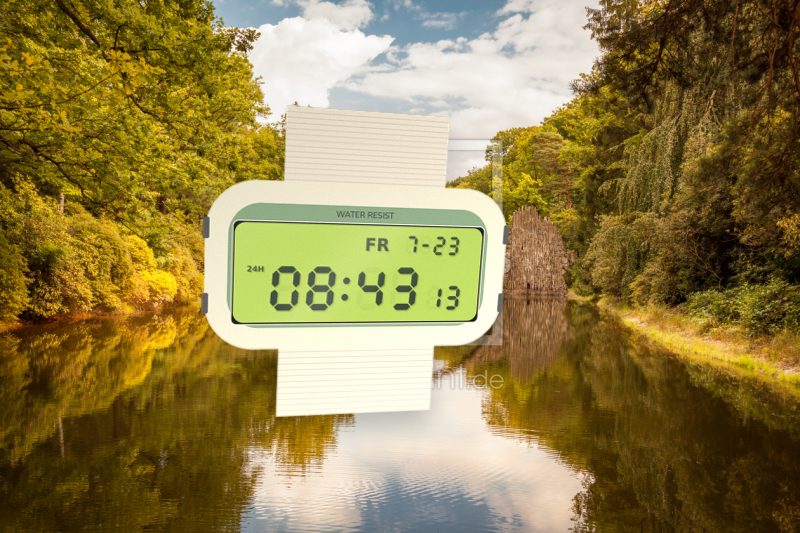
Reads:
8h43m13s
